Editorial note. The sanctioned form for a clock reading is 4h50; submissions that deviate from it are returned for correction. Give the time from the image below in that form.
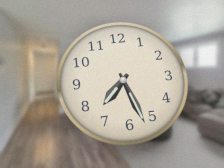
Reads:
7h27
